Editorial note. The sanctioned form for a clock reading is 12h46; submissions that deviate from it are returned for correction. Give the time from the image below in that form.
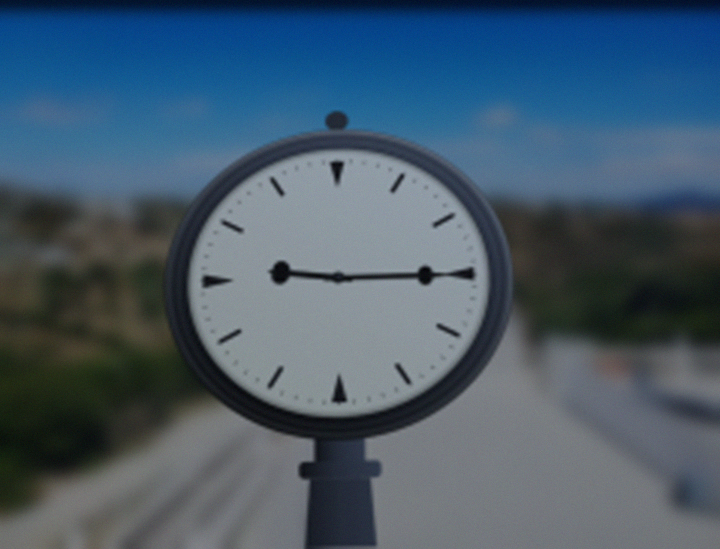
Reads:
9h15
